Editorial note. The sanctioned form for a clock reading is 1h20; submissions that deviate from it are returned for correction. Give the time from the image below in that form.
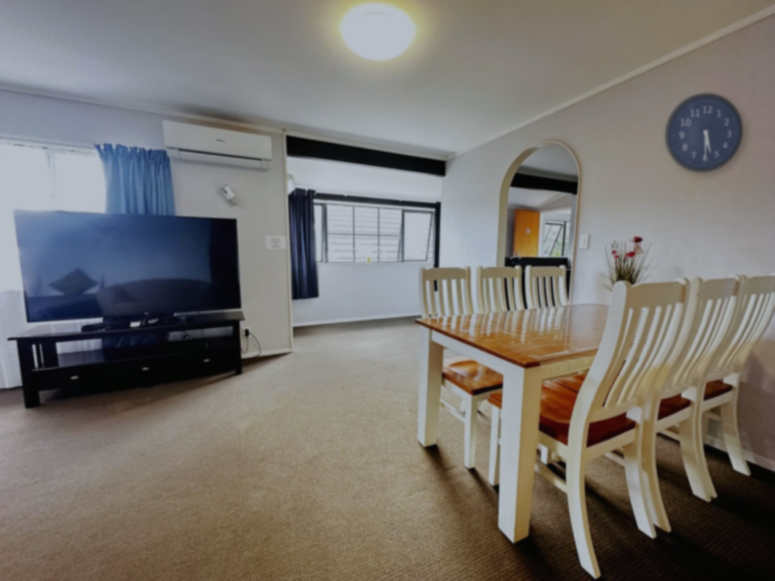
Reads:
5h30
